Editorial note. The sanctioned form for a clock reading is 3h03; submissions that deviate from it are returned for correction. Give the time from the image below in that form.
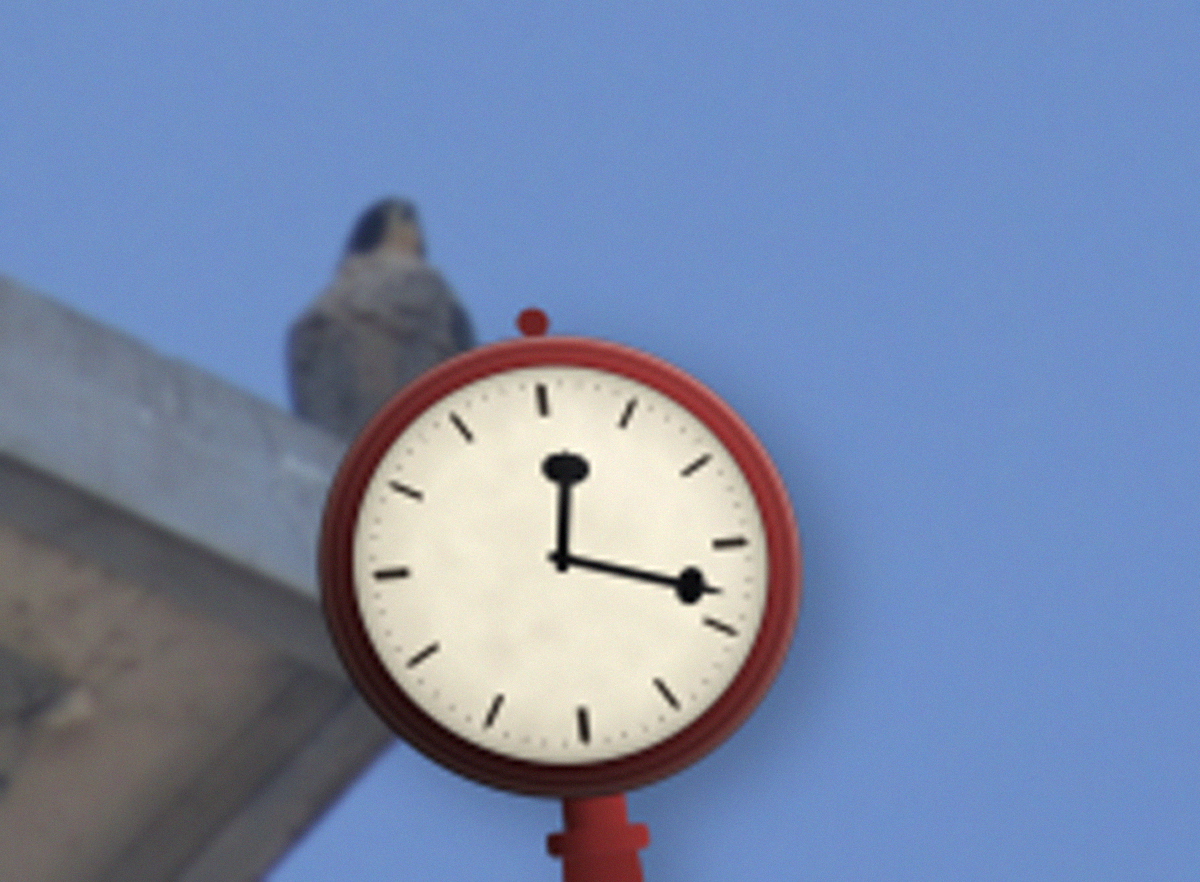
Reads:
12h18
